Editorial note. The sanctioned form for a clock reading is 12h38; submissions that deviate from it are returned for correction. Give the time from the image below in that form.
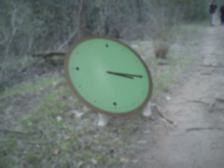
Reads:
3h15
